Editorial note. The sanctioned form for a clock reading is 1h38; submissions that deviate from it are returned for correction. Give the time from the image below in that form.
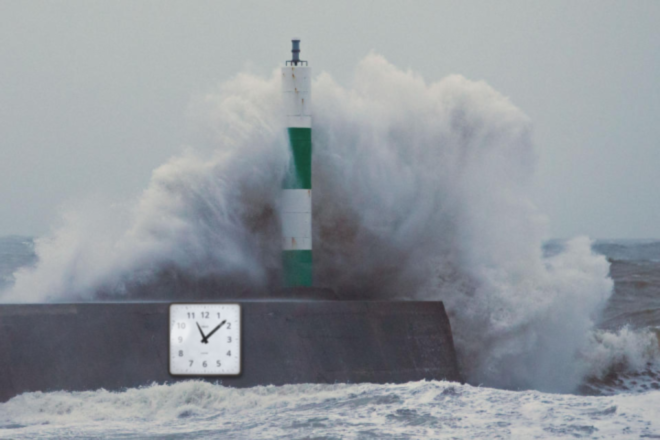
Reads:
11h08
